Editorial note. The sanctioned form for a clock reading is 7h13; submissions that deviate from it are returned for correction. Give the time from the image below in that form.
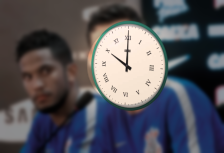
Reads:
10h00
